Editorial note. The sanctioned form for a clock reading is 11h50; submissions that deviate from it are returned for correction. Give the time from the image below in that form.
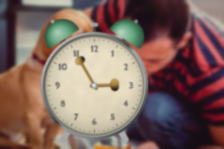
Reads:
2h55
